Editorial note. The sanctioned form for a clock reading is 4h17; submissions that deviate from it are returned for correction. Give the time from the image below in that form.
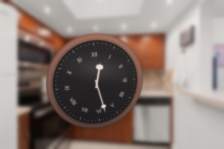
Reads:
12h28
